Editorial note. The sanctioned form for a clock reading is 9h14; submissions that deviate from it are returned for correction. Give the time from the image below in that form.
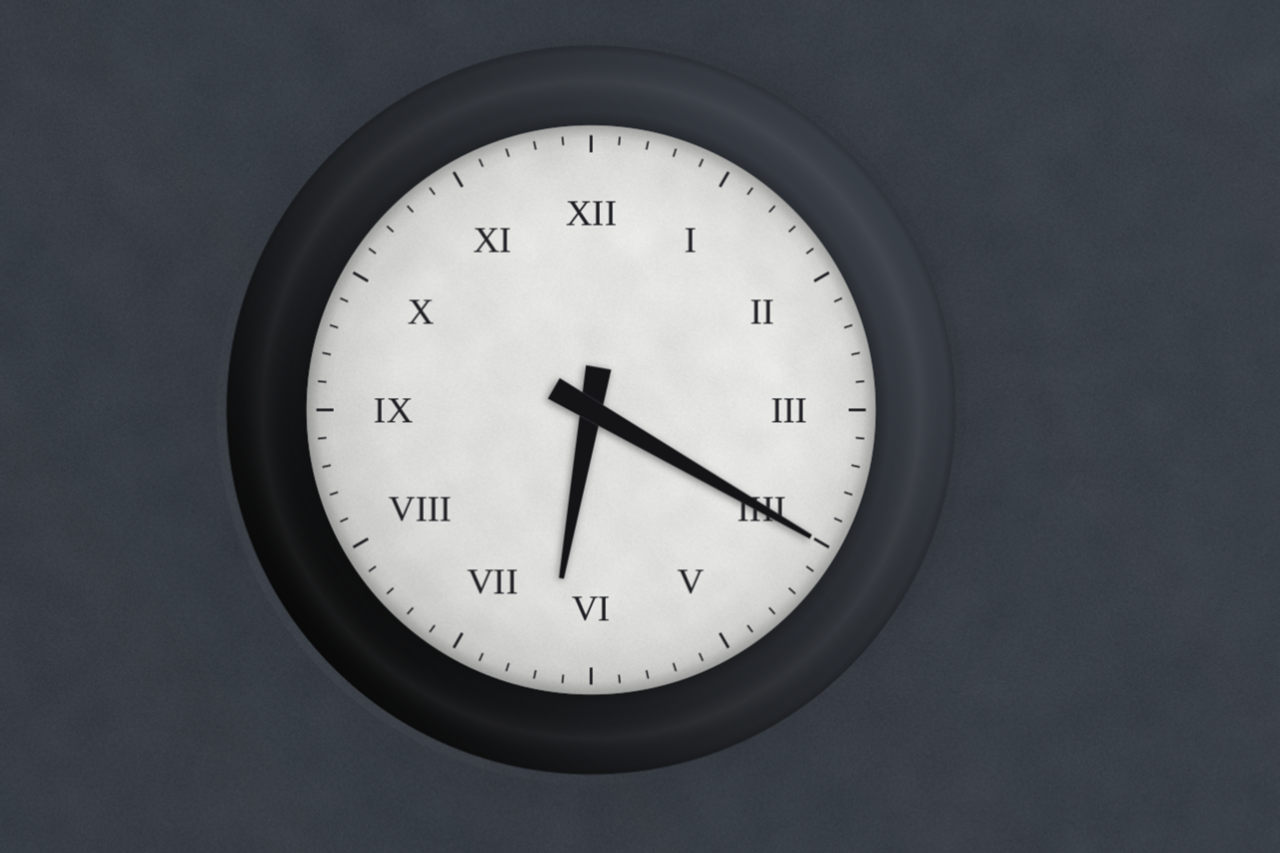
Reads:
6h20
